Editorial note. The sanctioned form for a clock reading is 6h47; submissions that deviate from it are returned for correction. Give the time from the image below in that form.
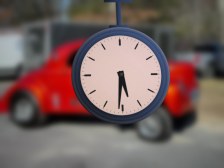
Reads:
5h31
